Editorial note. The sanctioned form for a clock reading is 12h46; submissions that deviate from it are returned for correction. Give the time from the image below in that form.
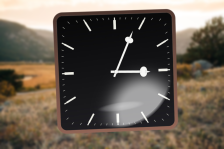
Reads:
3h04
